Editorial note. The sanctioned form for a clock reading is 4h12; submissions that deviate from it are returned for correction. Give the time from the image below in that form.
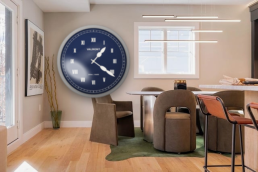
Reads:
1h21
